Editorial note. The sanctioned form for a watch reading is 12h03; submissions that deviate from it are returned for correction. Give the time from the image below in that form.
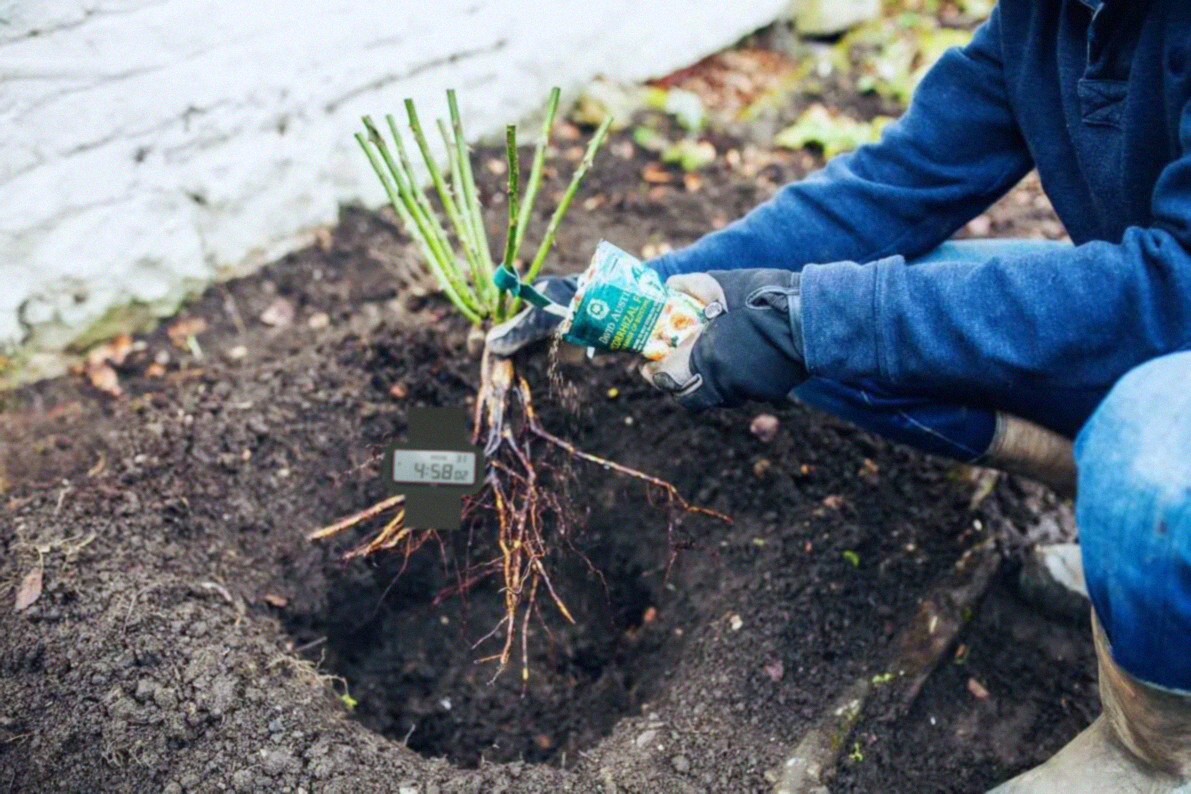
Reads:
4h58
